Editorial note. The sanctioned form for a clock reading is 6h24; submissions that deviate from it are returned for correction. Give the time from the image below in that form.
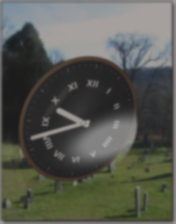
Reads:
9h42
